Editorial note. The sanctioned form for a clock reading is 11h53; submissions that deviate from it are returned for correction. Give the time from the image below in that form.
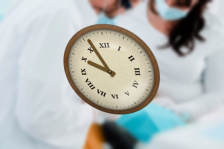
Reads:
9h56
